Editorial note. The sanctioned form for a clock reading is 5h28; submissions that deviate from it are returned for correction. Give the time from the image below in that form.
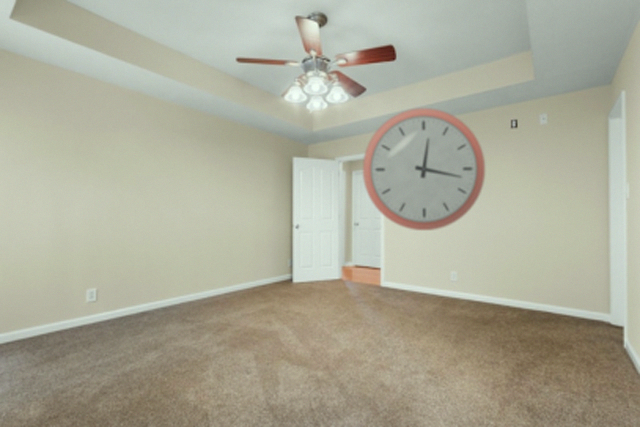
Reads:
12h17
